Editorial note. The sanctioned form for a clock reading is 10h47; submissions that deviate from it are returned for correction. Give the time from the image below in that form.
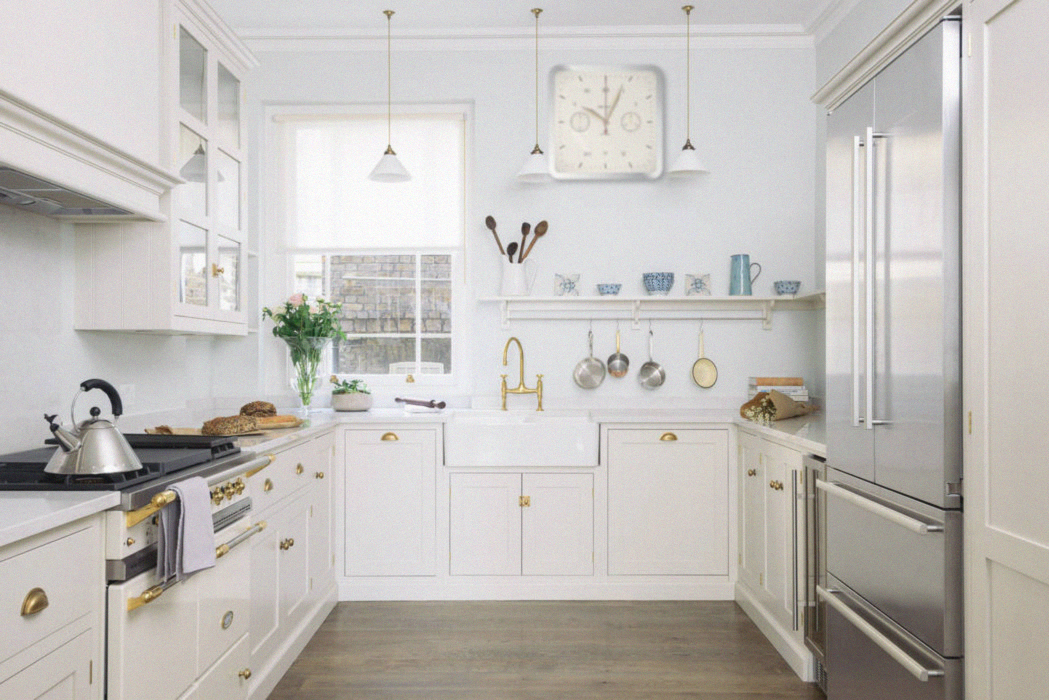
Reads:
10h04
